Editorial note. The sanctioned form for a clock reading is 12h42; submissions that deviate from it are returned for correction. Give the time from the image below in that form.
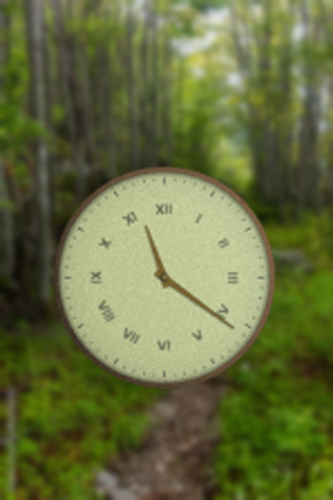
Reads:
11h21
